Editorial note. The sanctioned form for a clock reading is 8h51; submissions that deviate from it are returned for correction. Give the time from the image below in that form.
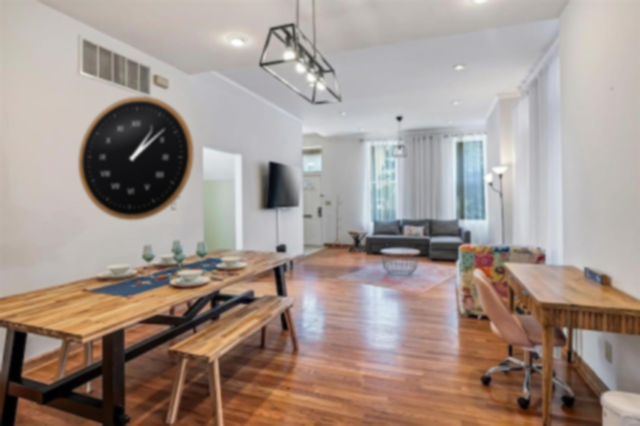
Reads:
1h08
